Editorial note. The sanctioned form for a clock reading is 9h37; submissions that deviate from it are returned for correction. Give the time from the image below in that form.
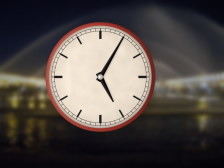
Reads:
5h05
